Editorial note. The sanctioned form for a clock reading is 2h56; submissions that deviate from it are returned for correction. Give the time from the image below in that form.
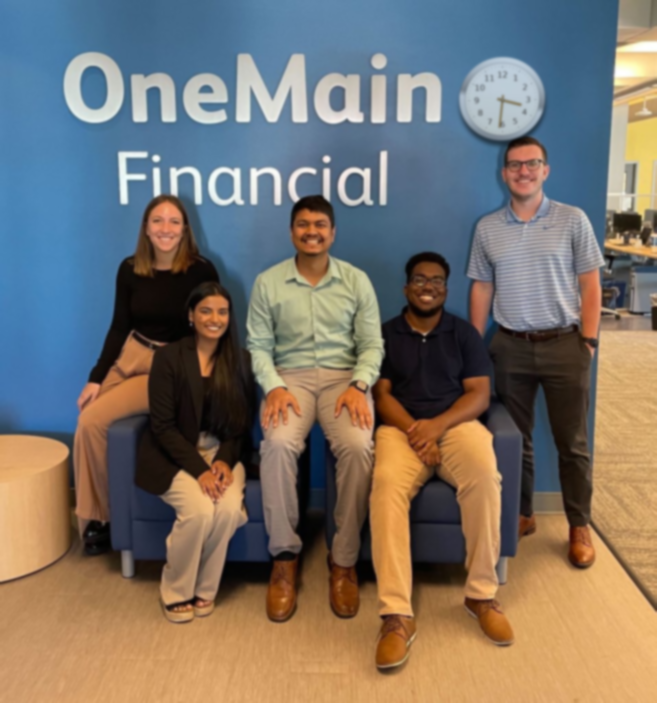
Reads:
3h31
